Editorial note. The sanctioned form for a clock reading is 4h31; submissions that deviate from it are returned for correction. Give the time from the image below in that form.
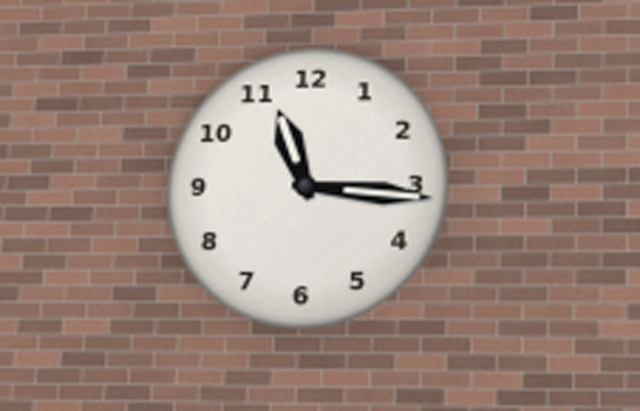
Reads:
11h16
